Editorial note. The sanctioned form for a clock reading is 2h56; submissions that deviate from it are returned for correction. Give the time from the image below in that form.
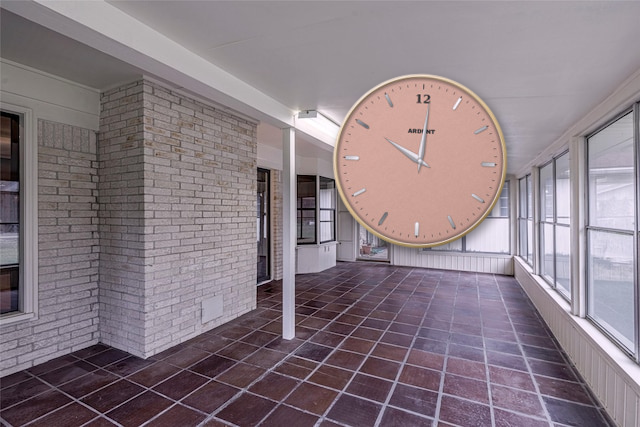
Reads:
10h01
